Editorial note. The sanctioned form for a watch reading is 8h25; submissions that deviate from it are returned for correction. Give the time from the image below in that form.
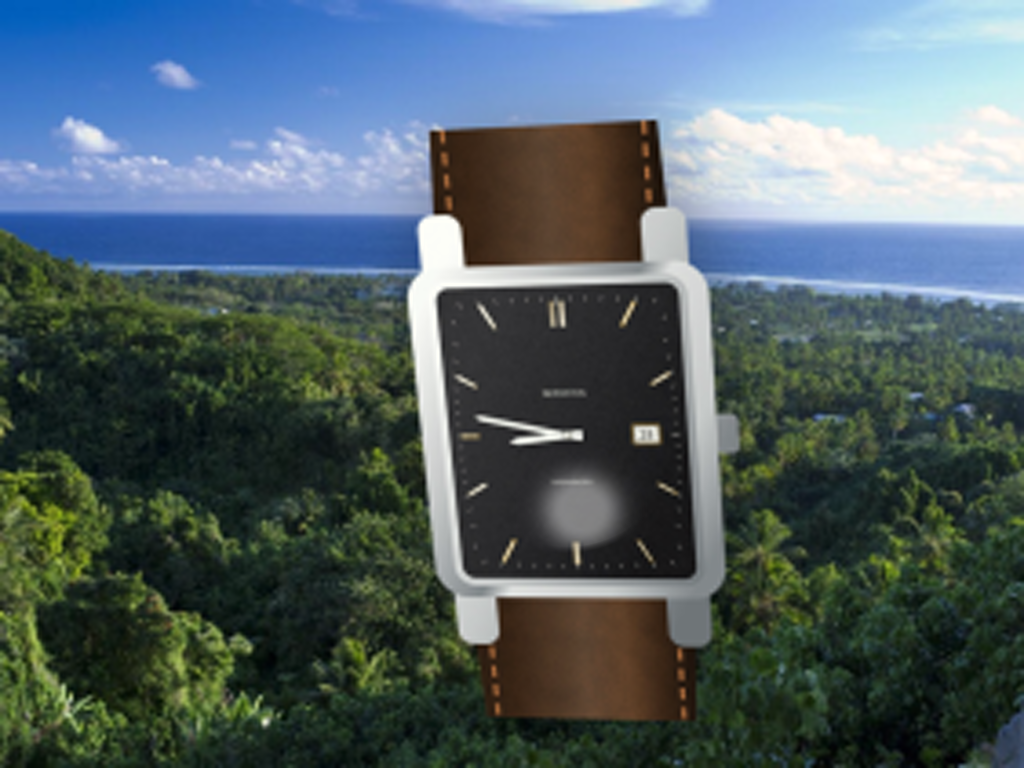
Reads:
8h47
